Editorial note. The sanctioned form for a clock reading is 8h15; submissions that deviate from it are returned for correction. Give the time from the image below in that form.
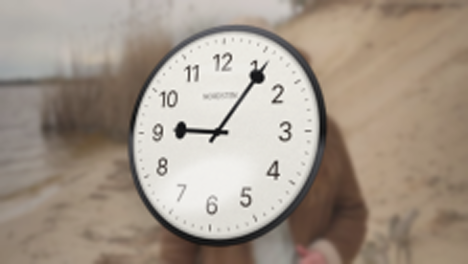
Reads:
9h06
